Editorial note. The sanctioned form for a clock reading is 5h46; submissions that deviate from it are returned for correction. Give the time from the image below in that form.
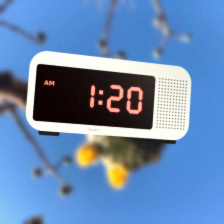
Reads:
1h20
